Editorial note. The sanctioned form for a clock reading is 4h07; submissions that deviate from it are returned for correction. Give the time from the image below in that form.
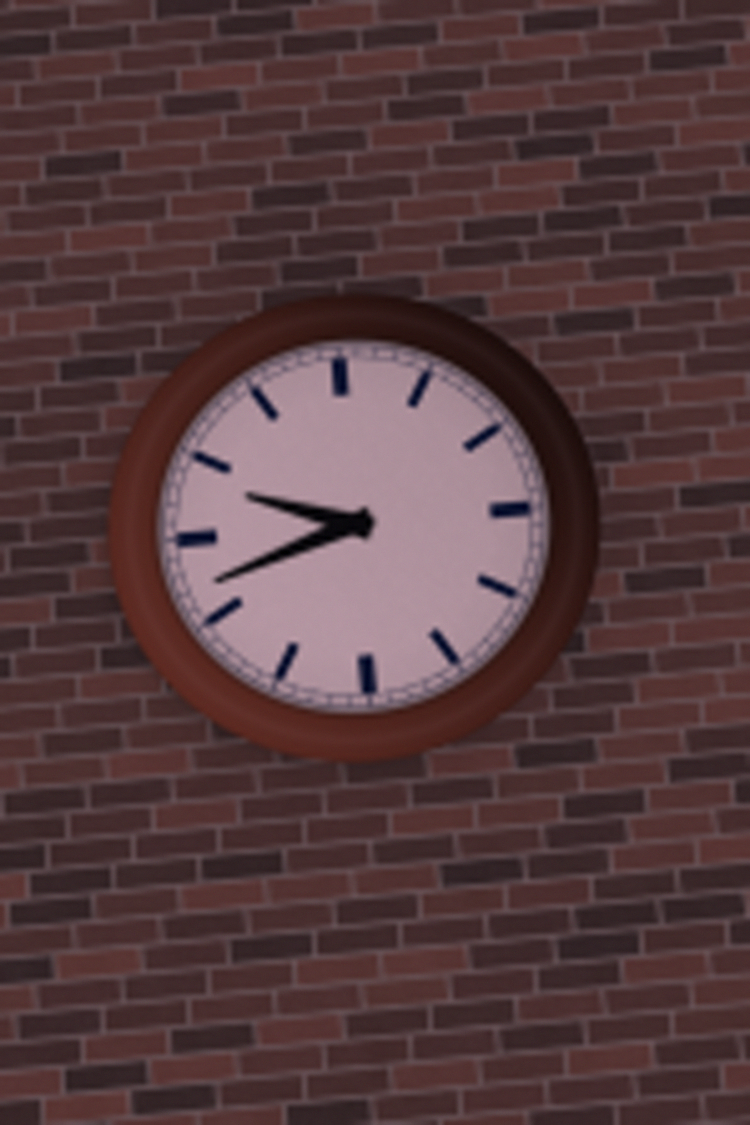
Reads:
9h42
